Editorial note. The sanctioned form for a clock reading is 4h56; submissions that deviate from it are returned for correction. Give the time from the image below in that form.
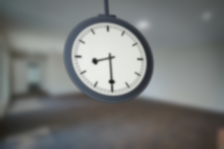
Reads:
8h30
